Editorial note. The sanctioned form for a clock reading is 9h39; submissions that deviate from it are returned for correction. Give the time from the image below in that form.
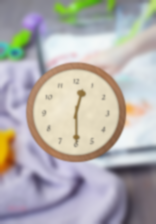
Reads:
12h30
